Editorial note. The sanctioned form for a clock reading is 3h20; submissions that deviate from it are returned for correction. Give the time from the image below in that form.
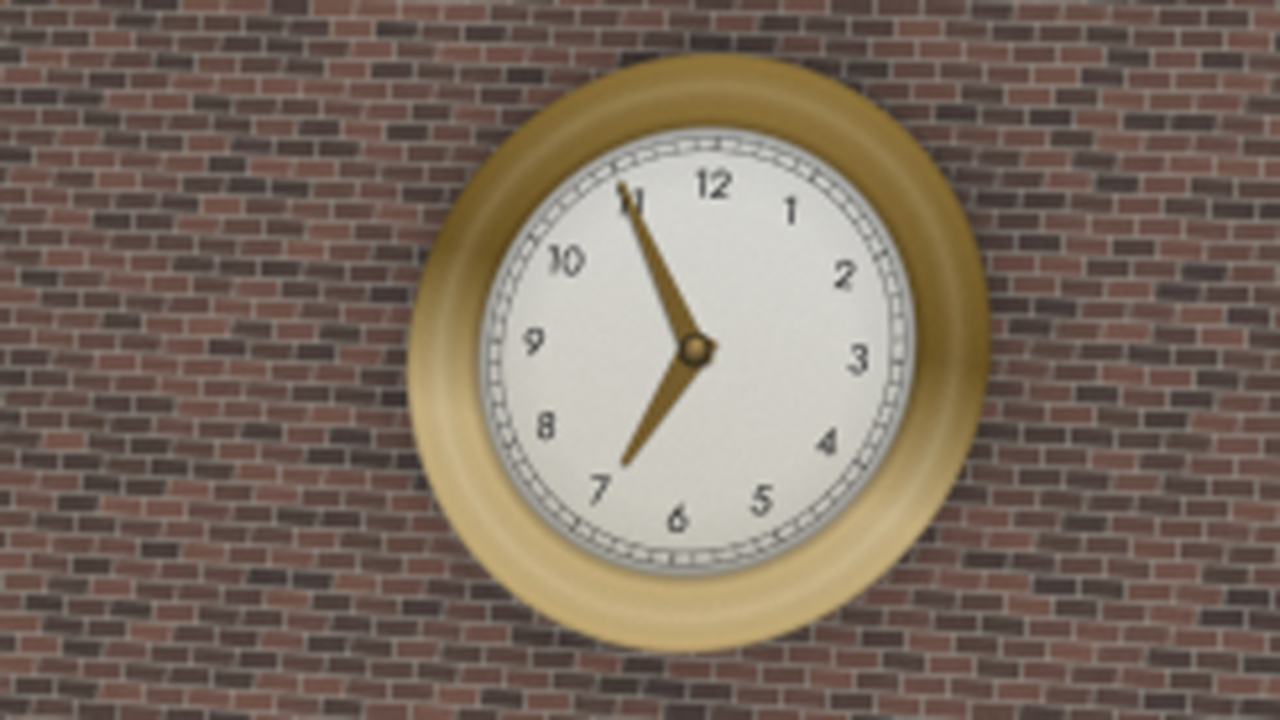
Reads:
6h55
